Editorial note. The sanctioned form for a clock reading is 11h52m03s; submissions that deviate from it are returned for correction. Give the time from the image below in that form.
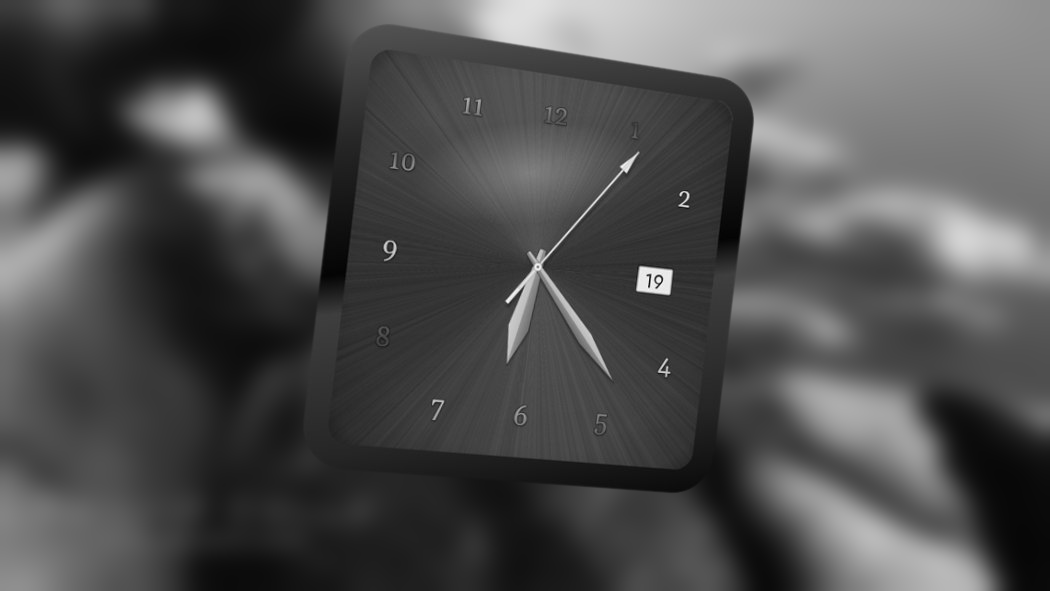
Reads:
6h23m06s
